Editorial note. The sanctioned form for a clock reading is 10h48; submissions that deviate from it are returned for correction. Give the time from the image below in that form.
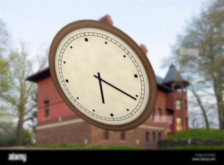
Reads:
6h21
